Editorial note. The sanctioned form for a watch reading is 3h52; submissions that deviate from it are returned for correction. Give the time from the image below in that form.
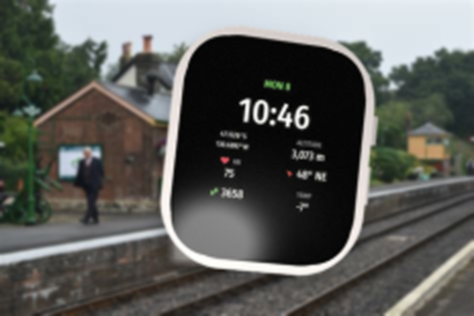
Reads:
10h46
